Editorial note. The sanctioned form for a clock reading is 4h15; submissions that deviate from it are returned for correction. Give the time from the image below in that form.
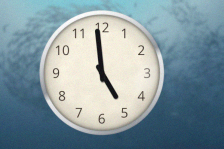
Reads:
4h59
